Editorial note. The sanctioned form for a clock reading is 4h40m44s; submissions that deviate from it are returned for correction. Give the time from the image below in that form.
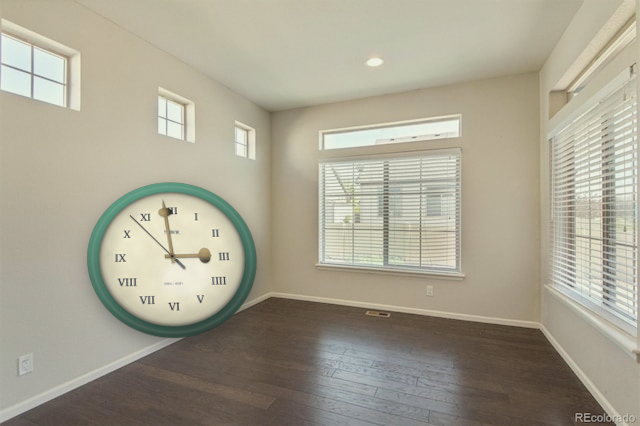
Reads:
2h58m53s
